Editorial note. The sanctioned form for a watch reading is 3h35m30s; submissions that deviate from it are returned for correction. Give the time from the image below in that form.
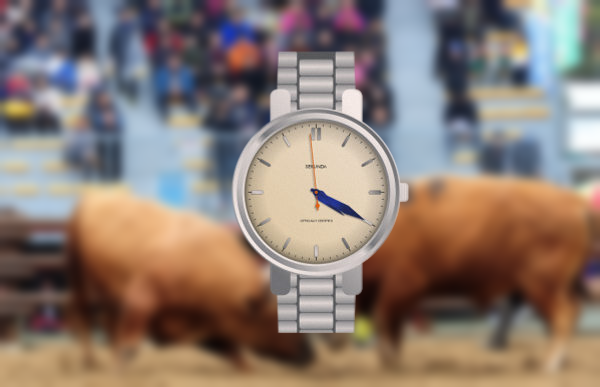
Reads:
4h19m59s
